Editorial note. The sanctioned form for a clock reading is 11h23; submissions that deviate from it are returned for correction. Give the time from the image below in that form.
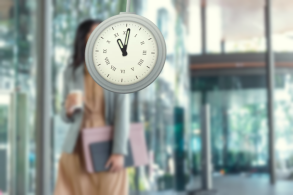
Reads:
11h01
